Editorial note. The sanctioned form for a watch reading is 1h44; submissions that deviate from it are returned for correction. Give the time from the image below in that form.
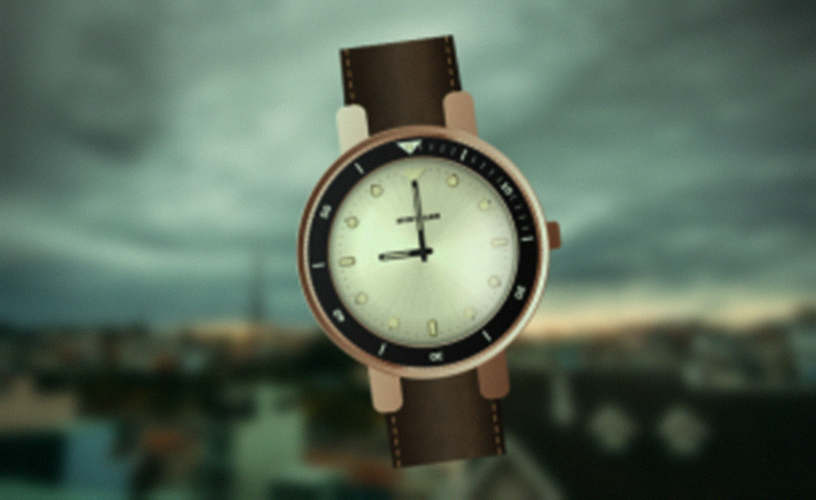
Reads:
9h00
